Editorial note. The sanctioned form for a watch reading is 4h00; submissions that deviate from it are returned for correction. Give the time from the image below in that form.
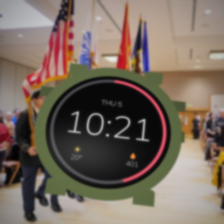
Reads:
10h21
